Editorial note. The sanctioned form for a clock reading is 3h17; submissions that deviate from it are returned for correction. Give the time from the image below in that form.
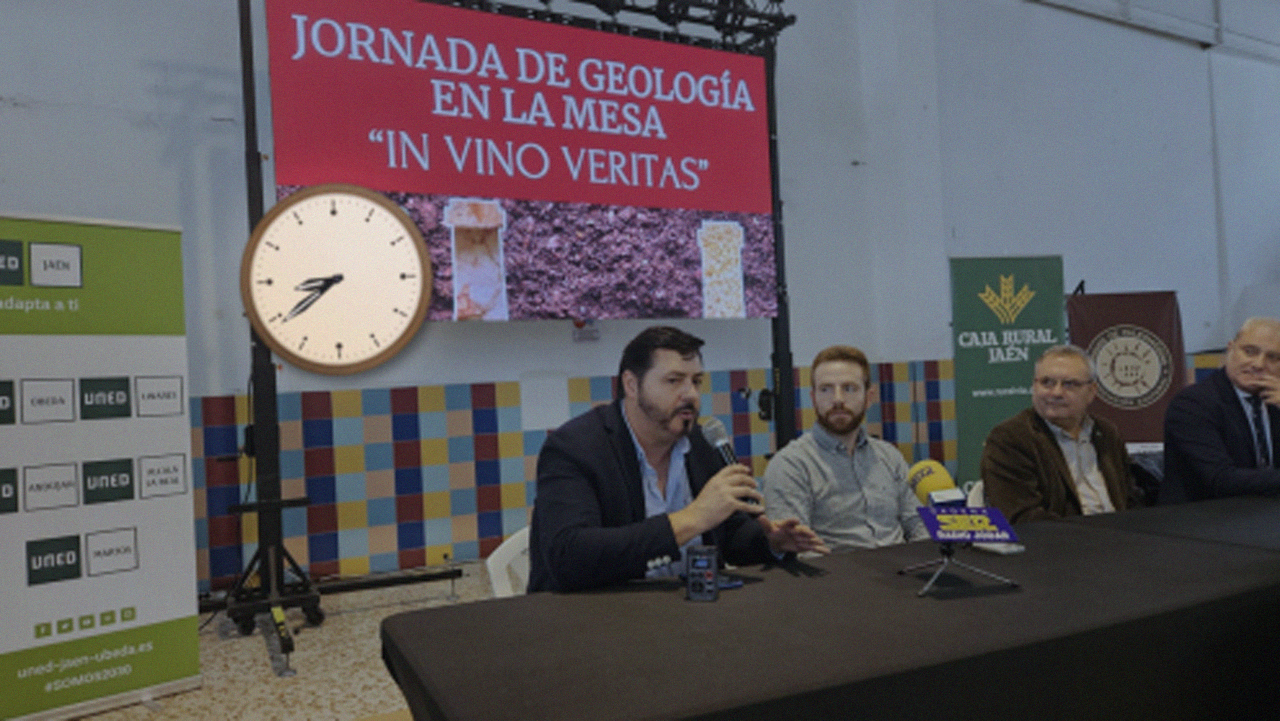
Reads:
8h39
